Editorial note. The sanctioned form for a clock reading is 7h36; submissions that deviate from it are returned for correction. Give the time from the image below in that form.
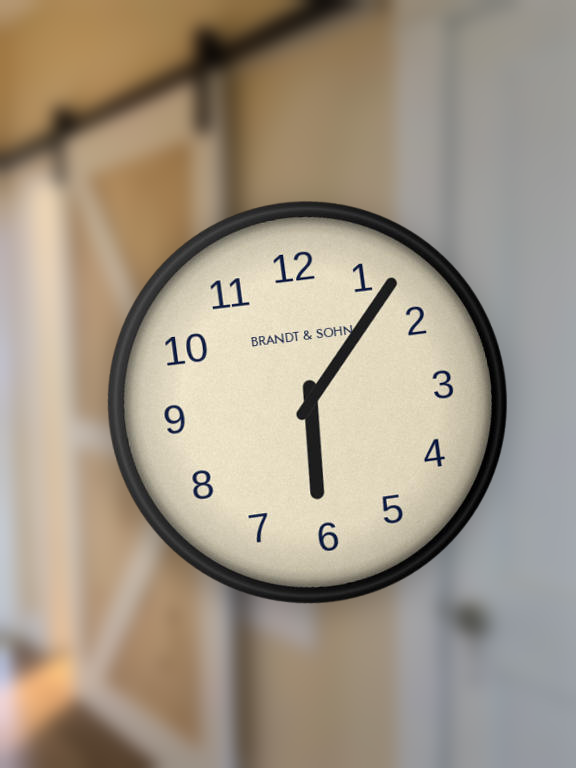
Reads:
6h07
